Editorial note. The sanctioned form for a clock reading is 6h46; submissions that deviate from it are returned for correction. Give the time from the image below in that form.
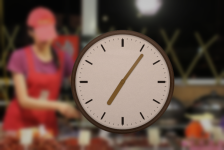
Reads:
7h06
